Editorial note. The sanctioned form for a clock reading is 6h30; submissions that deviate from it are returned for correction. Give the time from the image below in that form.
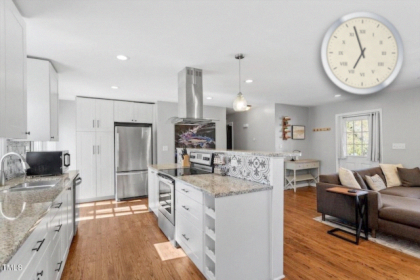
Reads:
6h57
